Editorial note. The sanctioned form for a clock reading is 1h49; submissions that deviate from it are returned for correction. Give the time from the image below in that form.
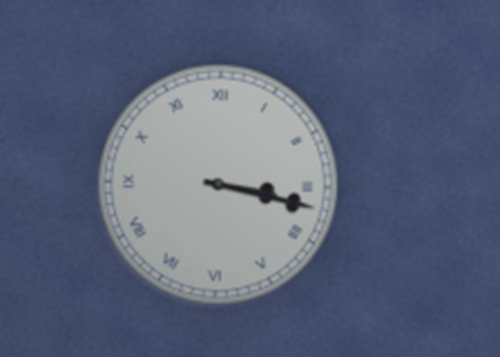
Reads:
3h17
